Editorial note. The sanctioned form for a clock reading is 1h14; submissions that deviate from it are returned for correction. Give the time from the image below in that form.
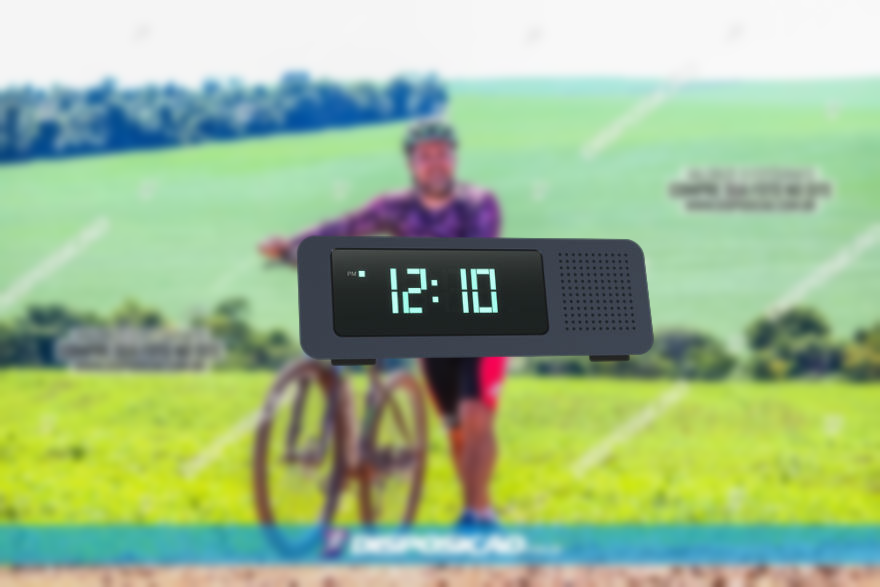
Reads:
12h10
